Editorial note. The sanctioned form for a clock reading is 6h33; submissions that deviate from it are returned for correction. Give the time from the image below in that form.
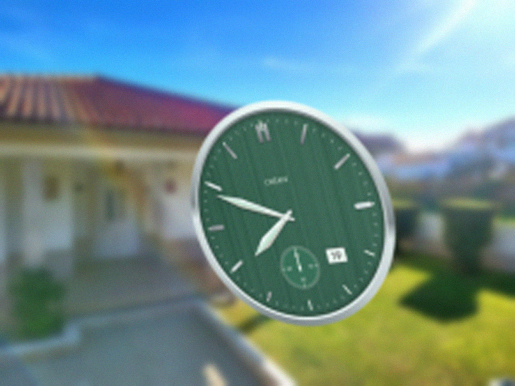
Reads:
7h49
